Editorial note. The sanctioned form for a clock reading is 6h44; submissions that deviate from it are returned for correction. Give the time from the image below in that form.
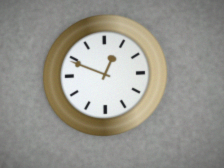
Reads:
12h49
